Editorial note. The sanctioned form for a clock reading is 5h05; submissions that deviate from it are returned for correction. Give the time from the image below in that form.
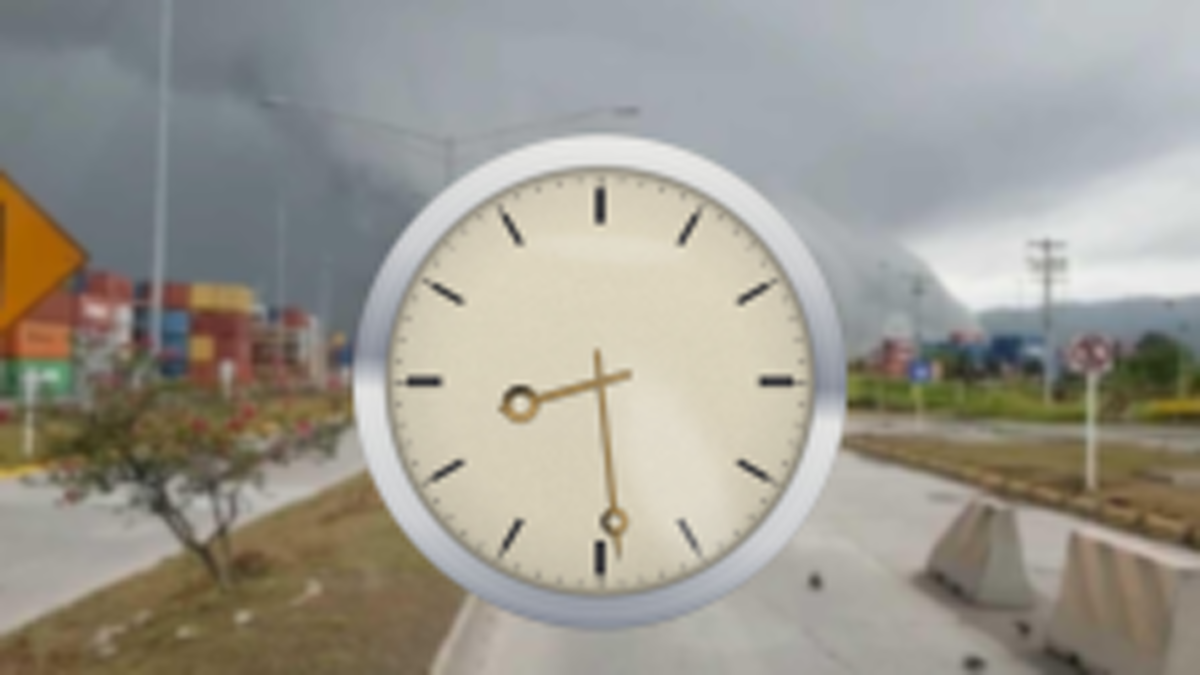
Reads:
8h29
